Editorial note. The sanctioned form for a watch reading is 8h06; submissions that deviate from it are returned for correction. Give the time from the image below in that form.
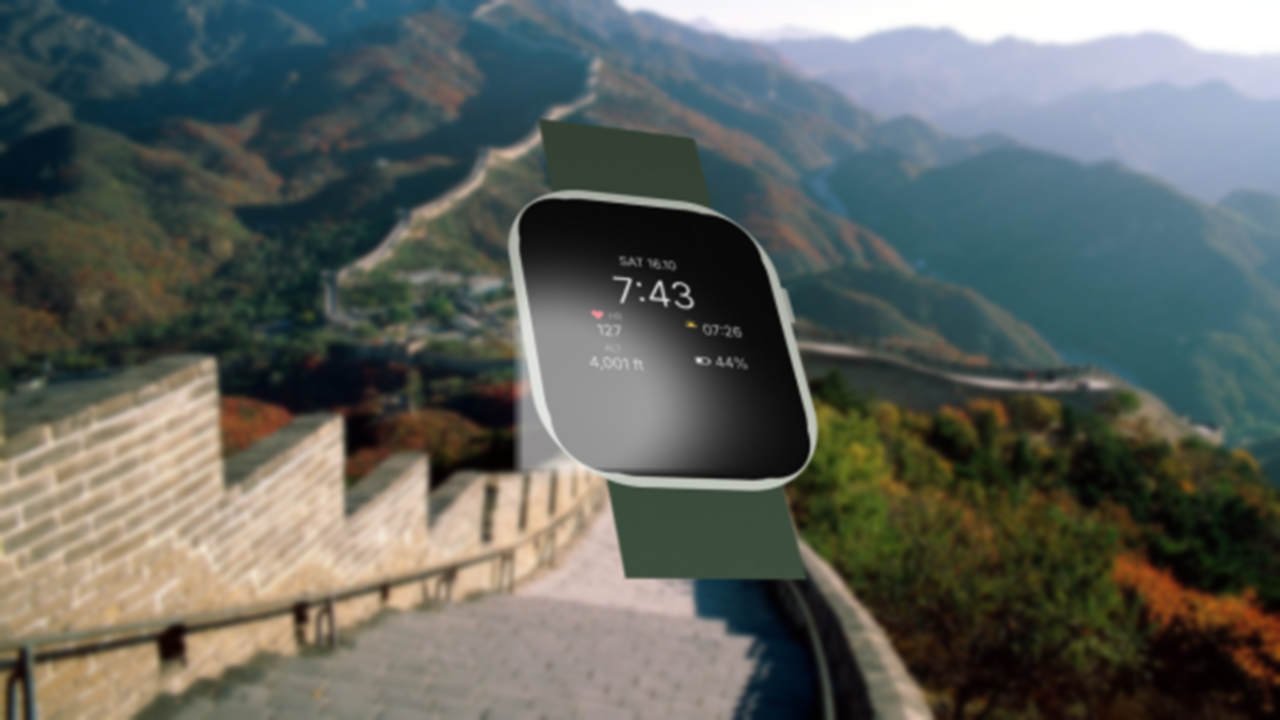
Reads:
7h43
